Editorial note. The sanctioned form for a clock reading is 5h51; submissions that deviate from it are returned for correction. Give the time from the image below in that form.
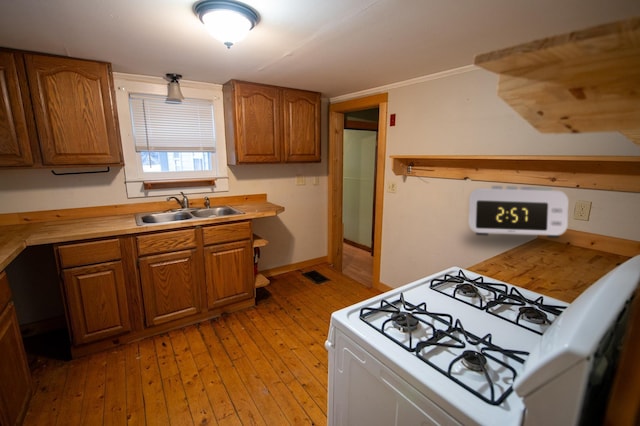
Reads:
2h57
